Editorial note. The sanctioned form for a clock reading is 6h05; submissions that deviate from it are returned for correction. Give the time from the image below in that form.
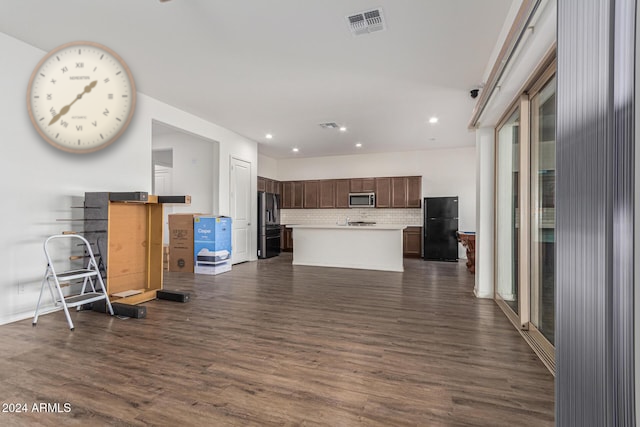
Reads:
1h38
